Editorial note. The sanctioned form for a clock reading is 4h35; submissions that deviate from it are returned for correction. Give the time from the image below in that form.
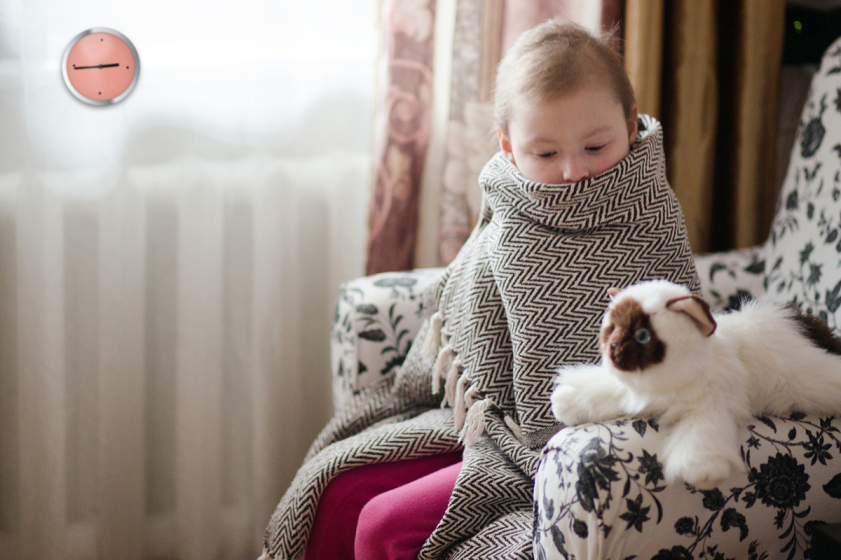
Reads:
2h44
